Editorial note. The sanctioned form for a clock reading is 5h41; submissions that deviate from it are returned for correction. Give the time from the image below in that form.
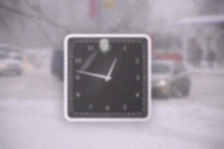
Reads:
12h47
